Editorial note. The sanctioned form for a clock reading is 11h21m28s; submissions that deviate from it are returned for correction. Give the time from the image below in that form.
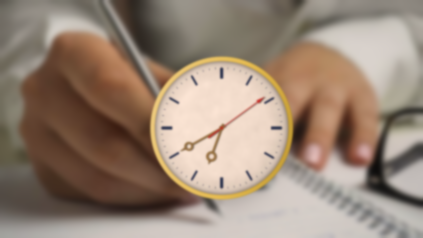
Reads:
6h40m09s
